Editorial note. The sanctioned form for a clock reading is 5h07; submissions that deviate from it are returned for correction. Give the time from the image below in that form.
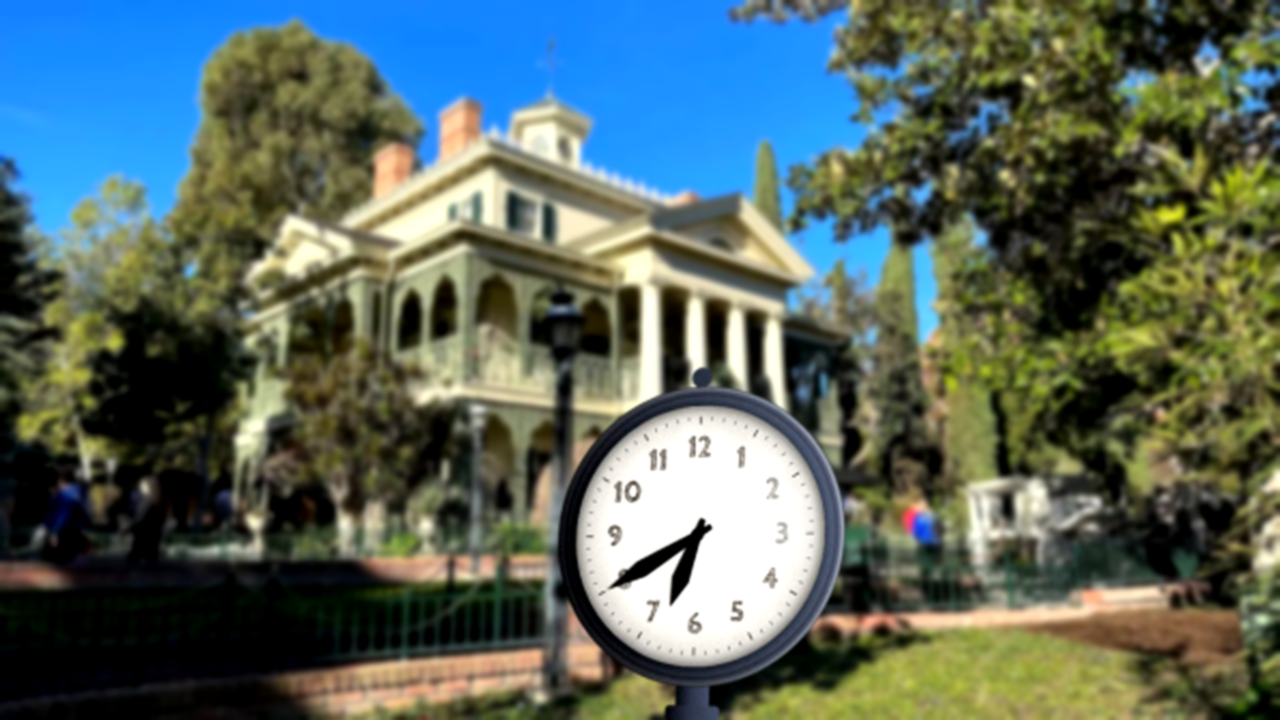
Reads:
6h40
